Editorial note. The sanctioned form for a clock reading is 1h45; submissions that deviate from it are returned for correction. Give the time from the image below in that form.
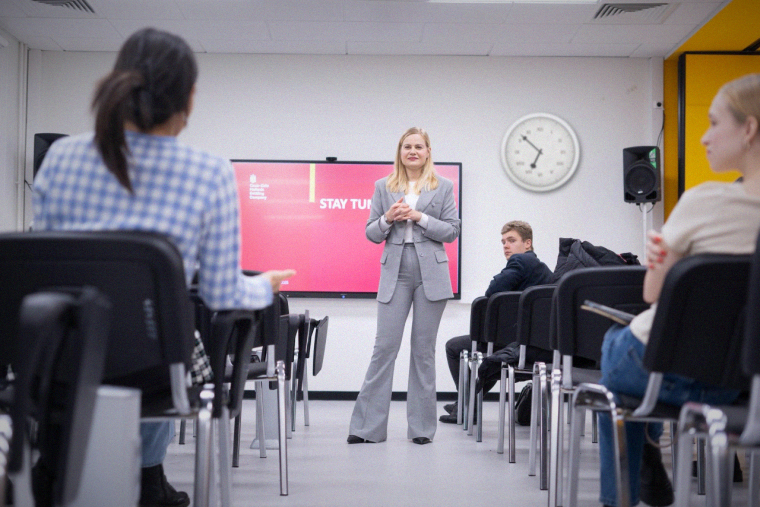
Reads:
6h52
